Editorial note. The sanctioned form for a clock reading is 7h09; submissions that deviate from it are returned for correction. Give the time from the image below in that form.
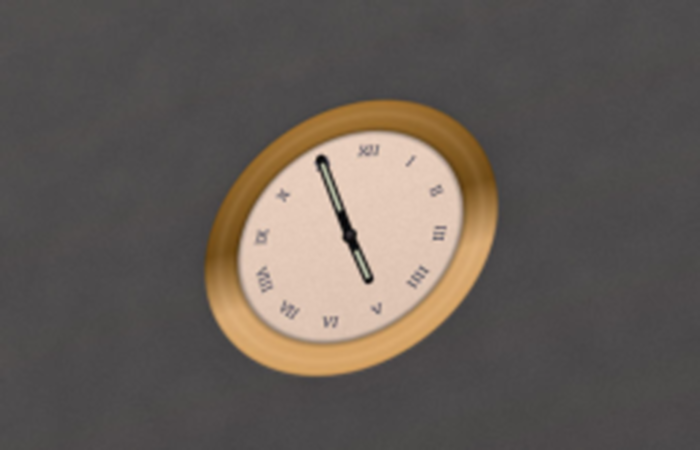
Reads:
4h55
